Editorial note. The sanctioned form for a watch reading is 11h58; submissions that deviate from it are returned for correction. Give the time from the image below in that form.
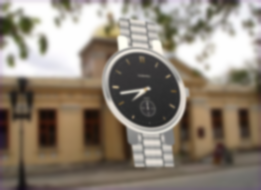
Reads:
7h43
